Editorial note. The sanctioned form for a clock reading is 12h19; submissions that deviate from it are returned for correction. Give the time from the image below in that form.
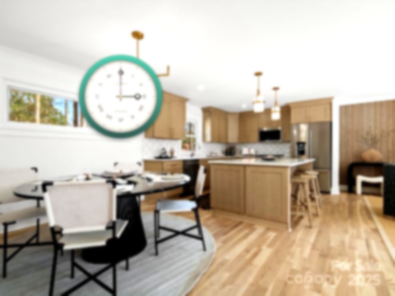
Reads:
3h00
